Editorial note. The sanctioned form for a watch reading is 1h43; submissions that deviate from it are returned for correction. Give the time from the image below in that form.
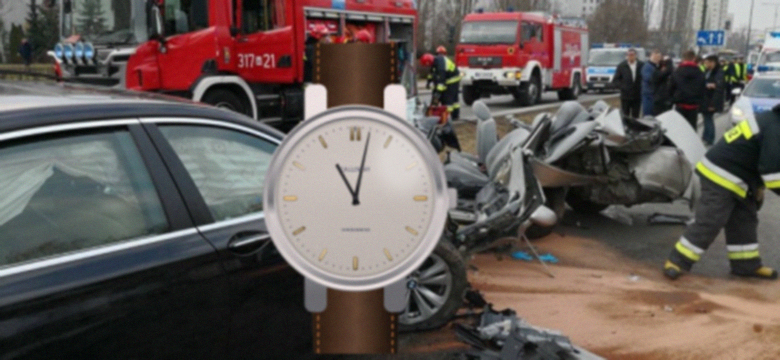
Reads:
11h02
